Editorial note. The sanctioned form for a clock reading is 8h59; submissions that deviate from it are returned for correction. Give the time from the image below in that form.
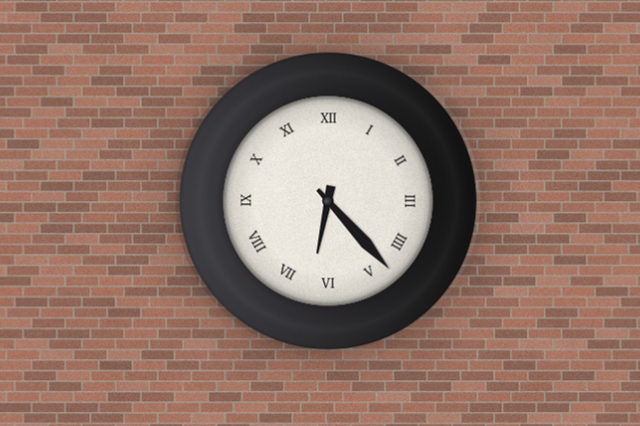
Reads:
6h23
